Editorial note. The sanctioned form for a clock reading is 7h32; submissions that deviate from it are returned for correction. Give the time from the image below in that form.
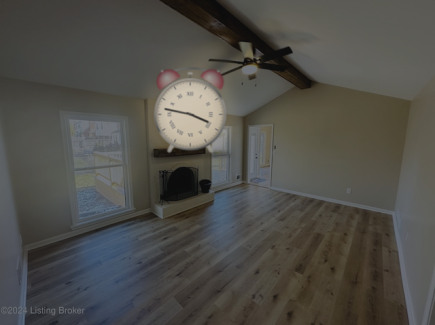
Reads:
3h47
